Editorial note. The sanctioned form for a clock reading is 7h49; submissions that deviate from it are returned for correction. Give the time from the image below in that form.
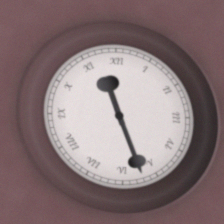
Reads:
11h27
